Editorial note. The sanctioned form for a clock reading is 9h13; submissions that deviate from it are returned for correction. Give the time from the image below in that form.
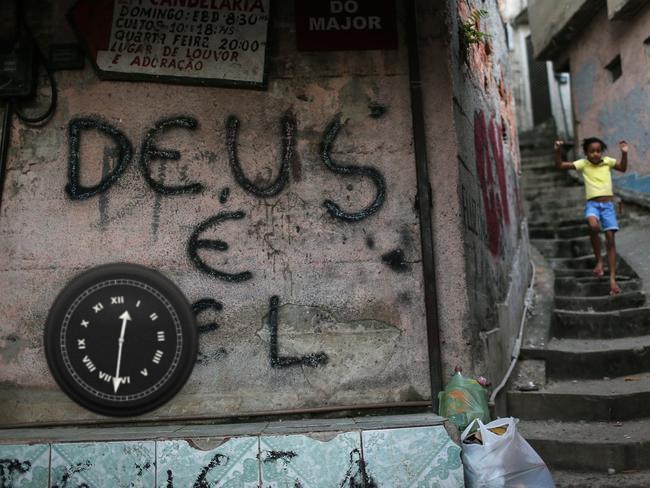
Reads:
12h32
